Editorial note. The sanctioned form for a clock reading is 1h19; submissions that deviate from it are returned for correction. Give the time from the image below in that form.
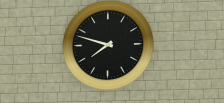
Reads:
7h48
